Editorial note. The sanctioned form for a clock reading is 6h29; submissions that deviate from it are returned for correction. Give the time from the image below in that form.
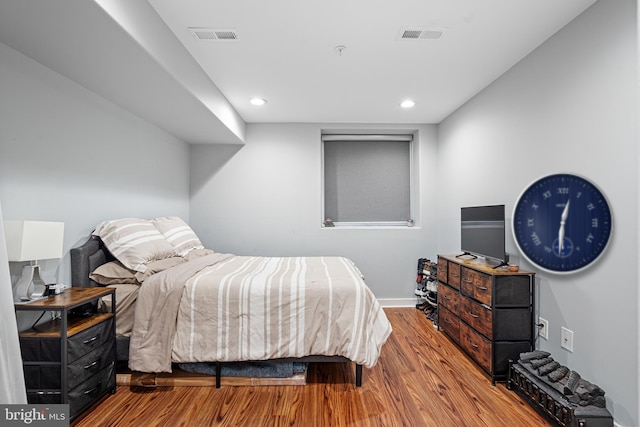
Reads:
12h31
